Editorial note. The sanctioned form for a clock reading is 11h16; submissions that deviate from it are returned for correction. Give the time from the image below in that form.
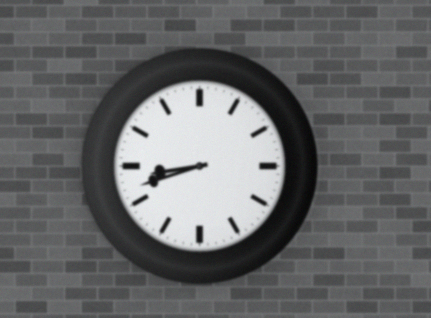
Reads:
8h42
